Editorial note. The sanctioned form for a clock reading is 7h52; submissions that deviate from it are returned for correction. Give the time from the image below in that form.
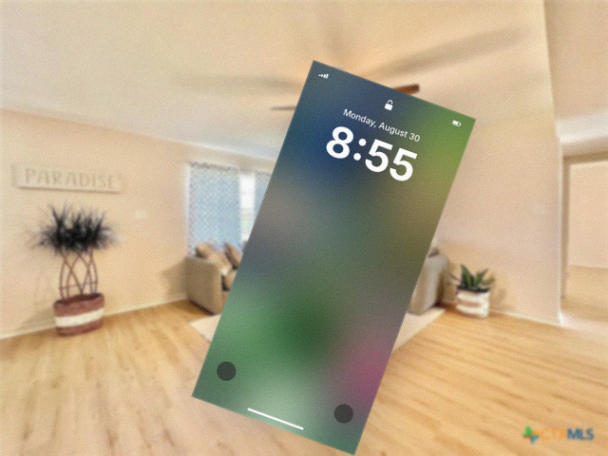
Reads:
8h55
